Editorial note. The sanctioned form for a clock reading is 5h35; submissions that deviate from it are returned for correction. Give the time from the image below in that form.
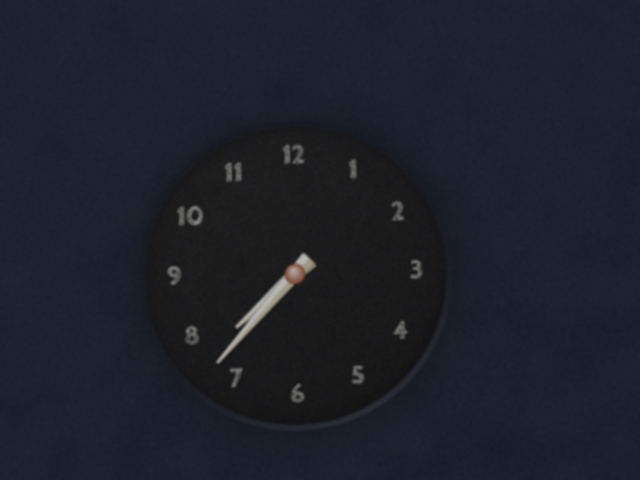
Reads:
7h37
